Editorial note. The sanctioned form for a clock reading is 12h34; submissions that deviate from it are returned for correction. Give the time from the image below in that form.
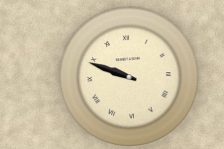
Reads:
9h49
